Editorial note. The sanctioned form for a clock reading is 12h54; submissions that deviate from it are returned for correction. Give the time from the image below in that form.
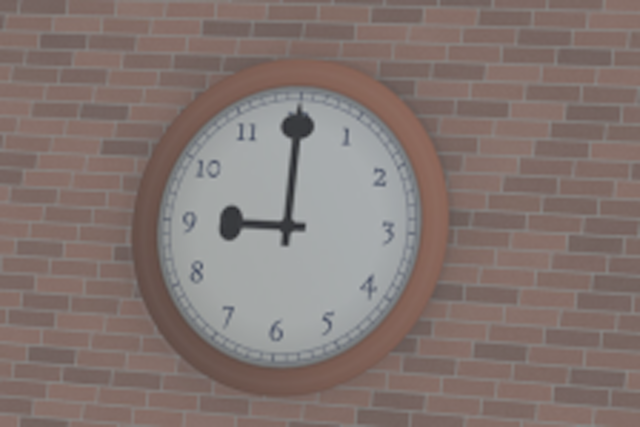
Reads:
9h00
